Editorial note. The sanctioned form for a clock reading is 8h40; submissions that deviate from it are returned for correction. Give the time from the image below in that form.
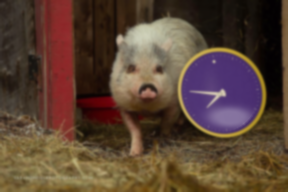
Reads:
7h47
